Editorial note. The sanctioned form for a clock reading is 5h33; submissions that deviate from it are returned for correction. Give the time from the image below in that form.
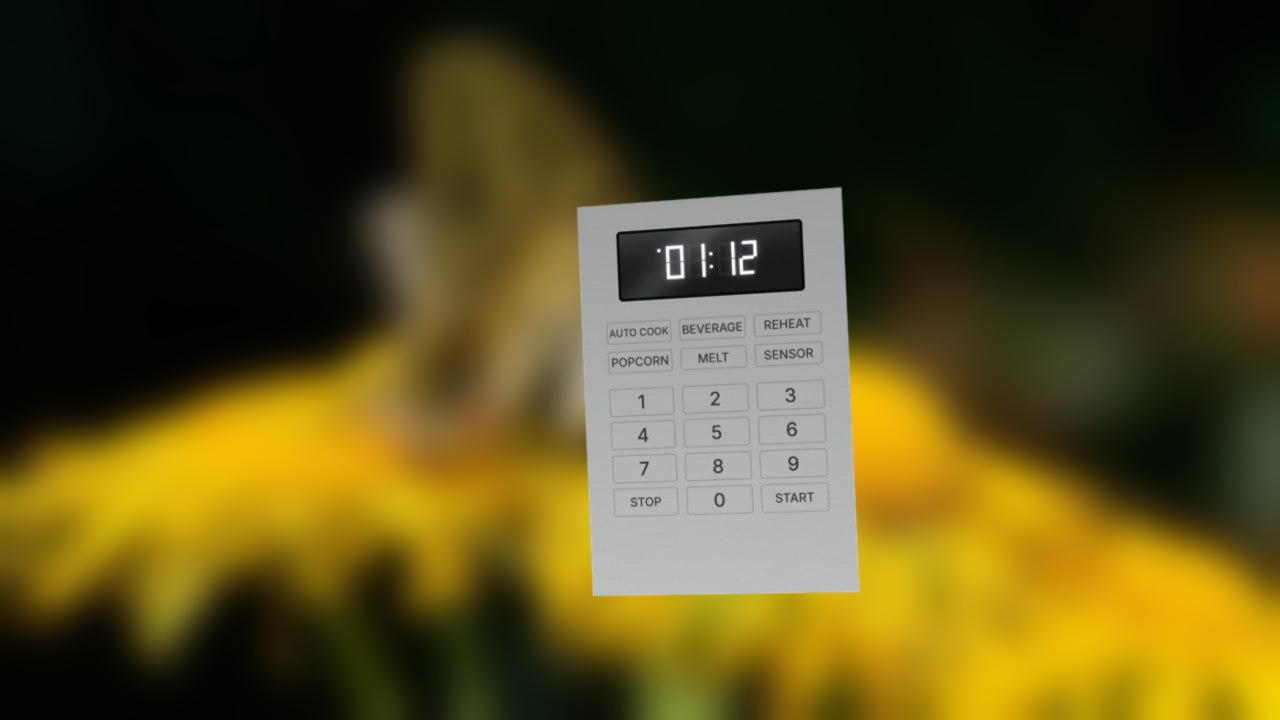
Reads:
1h12
